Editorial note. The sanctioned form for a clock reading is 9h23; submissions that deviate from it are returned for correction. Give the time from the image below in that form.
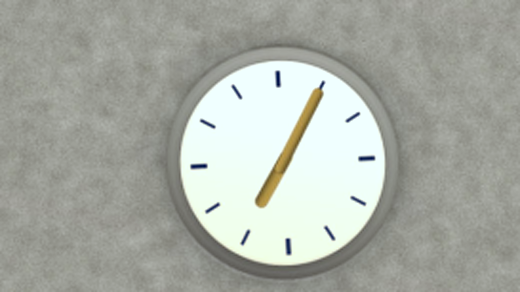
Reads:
7h05
